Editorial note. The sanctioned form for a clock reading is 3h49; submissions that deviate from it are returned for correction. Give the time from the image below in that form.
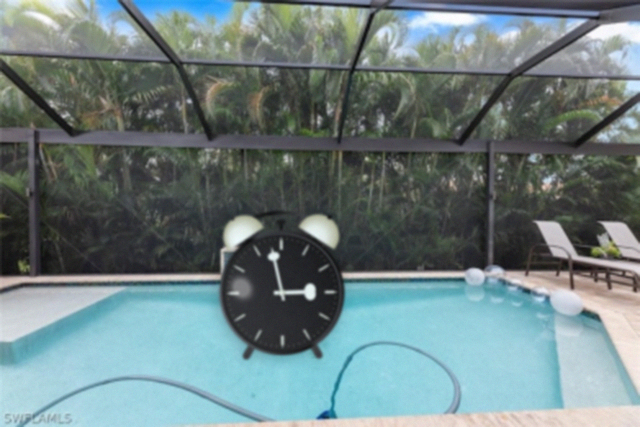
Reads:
2h58
